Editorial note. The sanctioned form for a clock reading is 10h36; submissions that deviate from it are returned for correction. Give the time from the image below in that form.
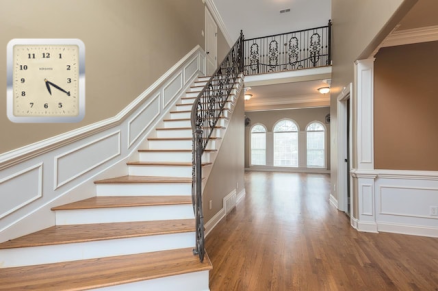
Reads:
5h20
